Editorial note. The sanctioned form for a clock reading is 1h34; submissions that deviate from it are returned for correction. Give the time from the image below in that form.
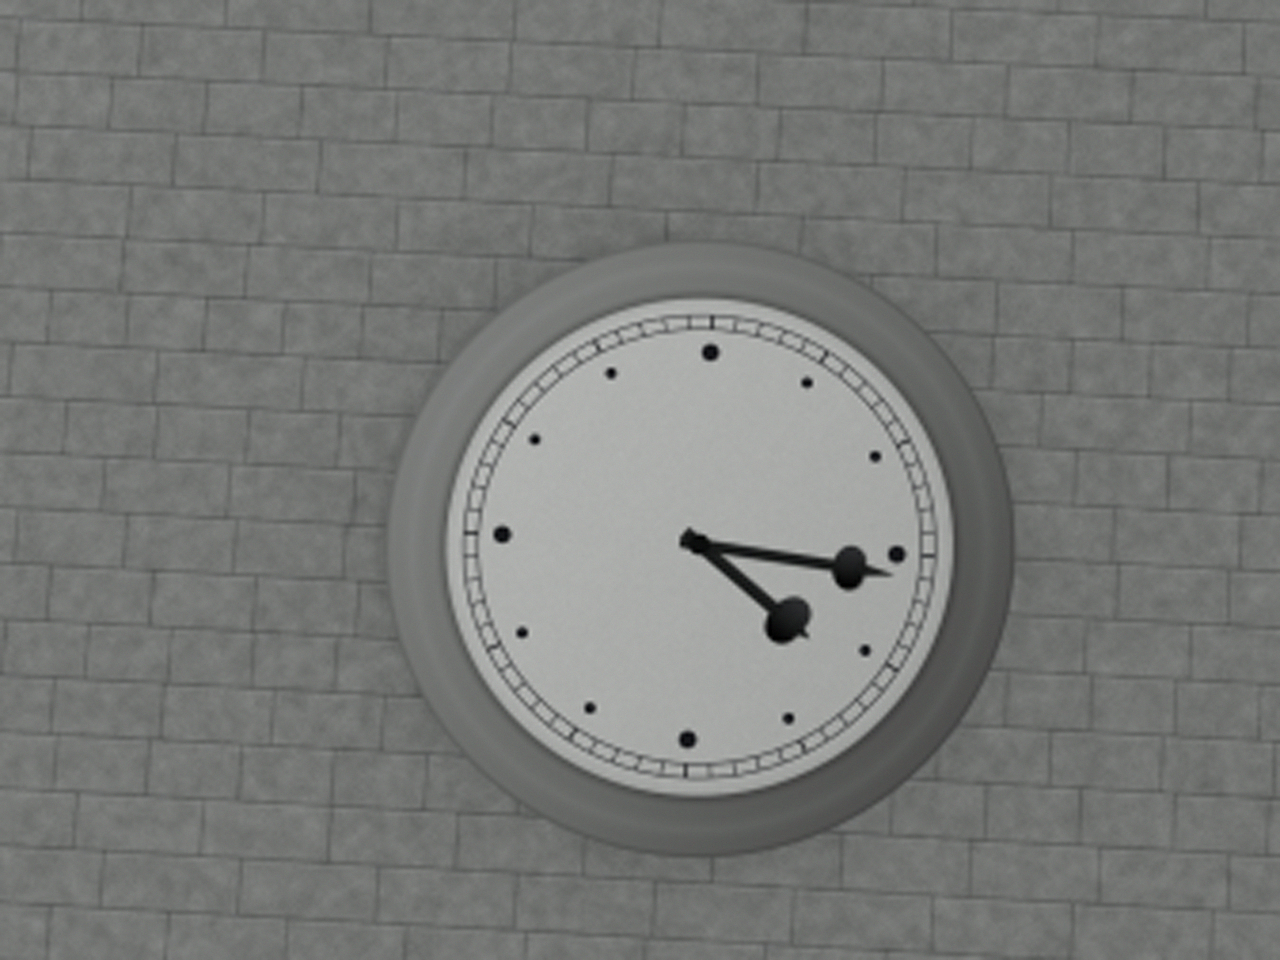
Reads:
4h16
